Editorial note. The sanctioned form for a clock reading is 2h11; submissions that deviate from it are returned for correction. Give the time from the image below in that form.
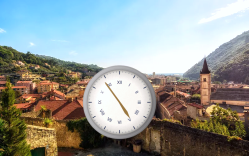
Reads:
4h54
